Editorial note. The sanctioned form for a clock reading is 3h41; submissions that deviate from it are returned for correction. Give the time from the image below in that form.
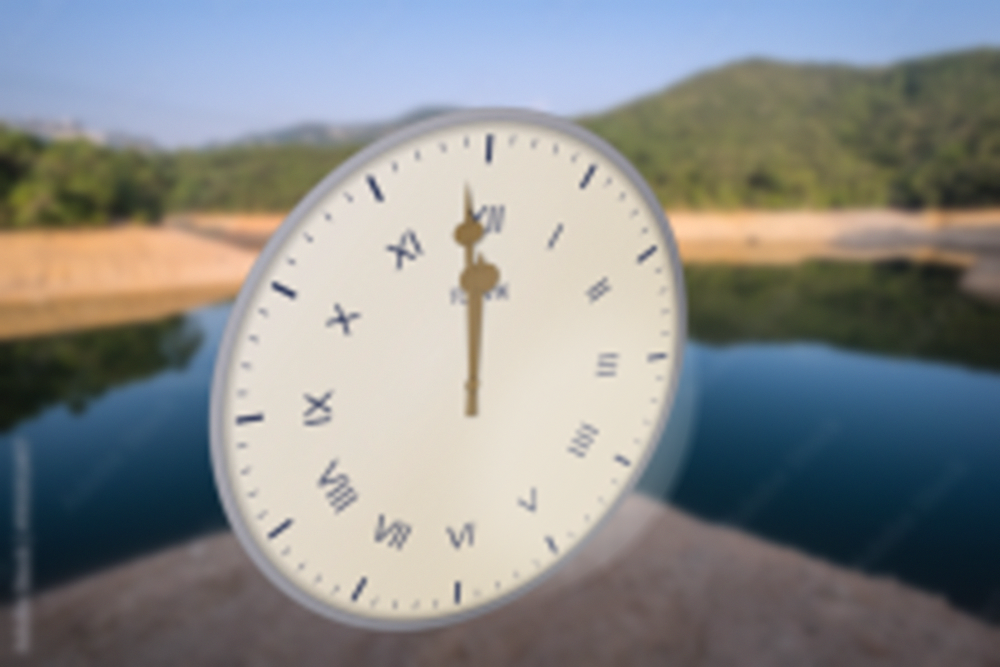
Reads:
11h59
